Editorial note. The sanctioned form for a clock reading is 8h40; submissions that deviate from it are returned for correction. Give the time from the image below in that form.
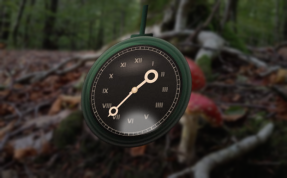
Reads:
1h37
